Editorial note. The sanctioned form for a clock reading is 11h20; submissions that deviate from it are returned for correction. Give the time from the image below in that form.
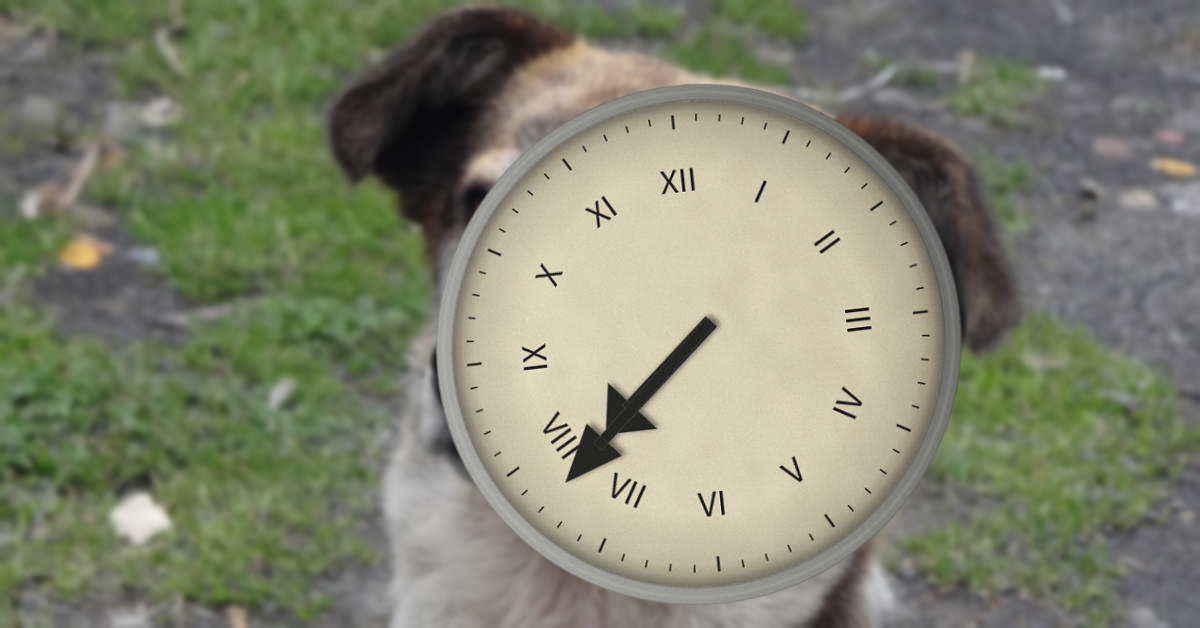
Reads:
7h38
